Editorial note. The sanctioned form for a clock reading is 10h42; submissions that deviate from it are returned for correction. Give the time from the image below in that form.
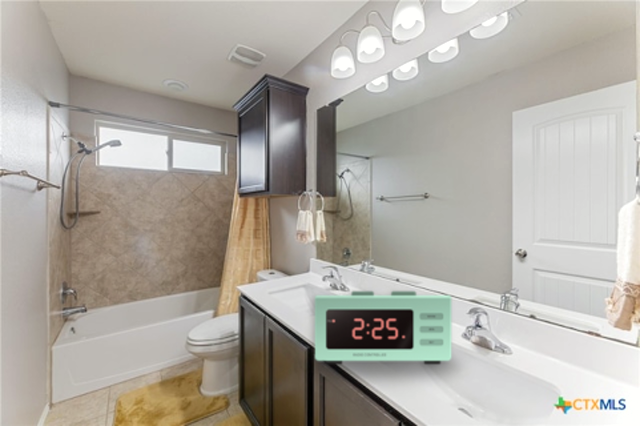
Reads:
2h25
